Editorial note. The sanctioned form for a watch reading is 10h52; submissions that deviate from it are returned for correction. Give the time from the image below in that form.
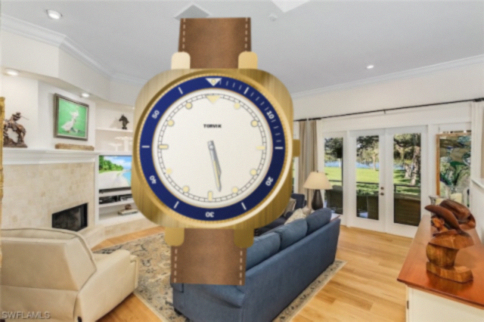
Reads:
5h28
